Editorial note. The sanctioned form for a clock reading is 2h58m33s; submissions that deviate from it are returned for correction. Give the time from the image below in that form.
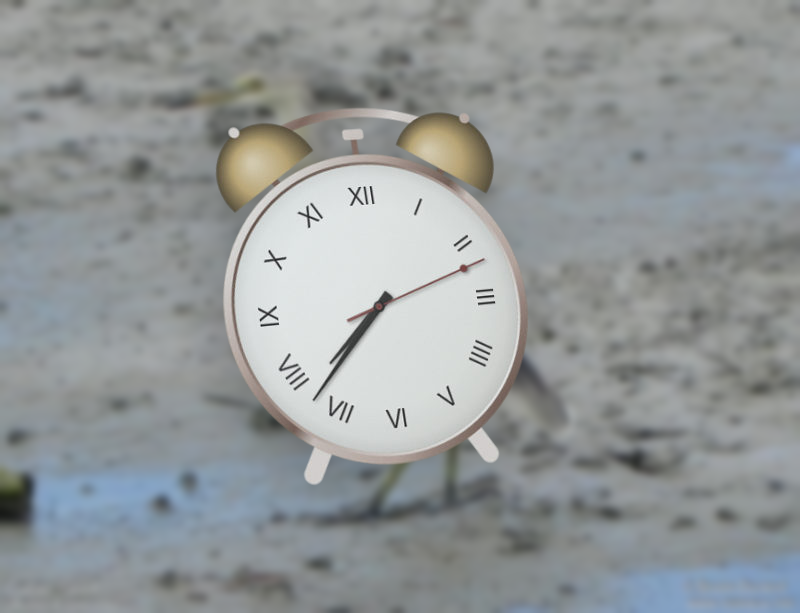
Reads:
7h37m12s
